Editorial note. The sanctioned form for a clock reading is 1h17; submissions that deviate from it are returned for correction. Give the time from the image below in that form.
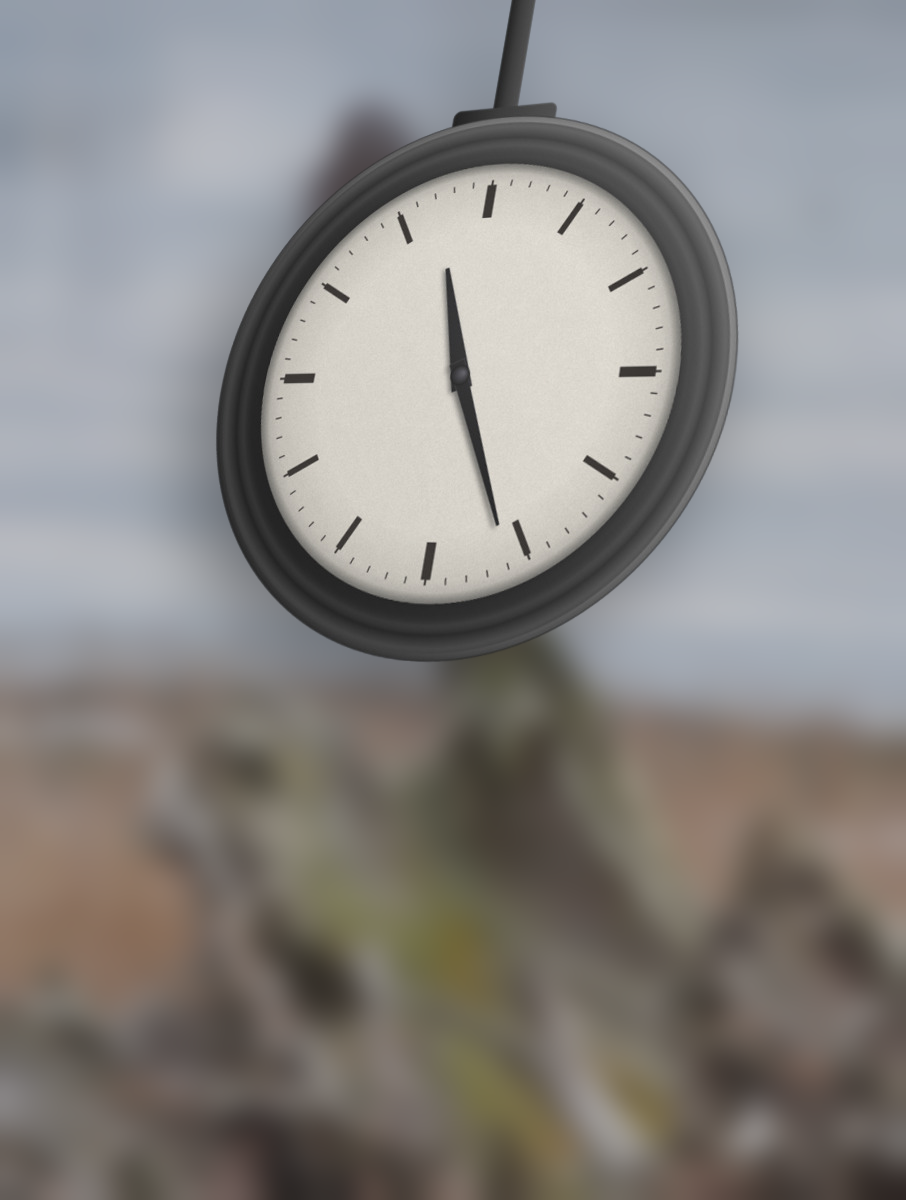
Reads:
11h26
